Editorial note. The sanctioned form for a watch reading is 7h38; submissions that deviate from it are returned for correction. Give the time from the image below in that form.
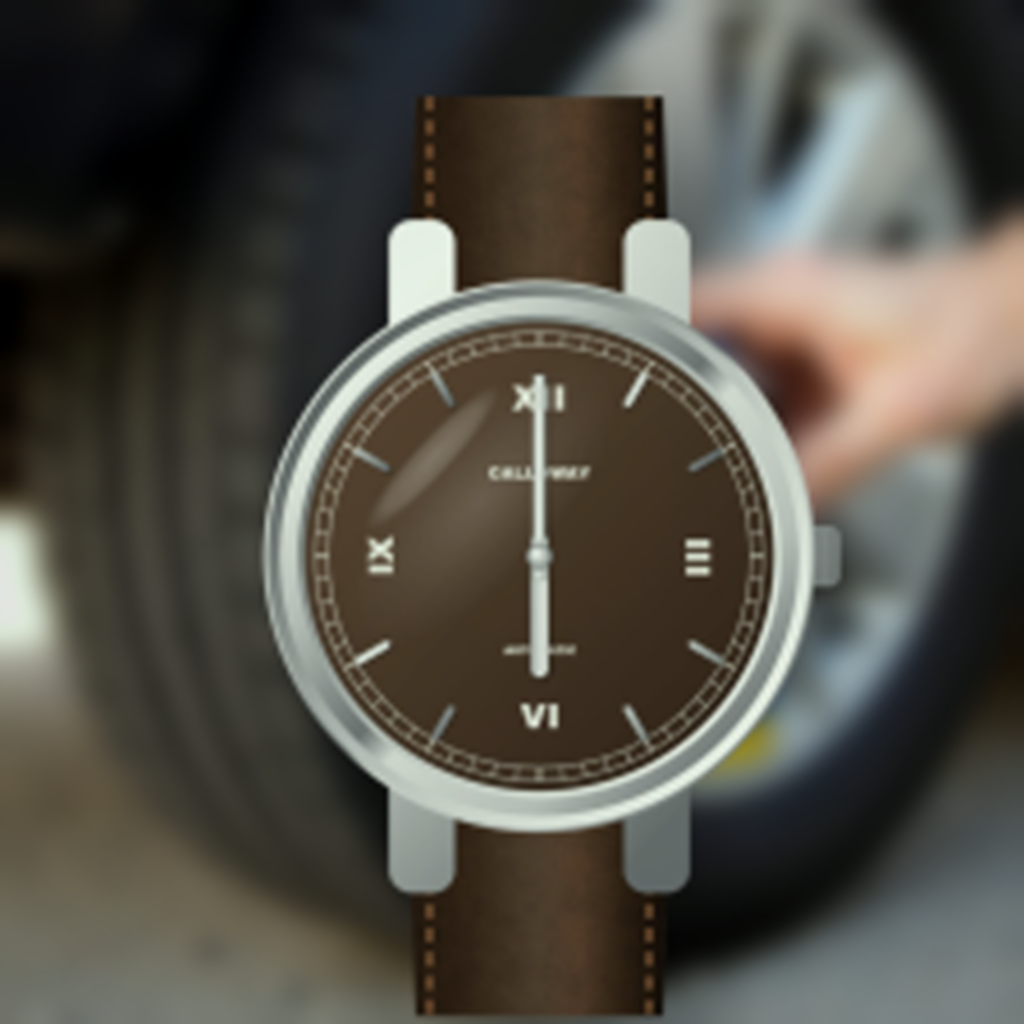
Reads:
6h00
